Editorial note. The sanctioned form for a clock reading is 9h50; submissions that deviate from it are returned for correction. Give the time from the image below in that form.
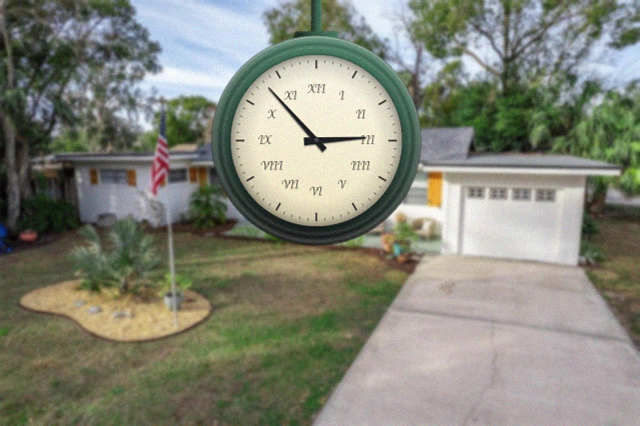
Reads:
2h53
